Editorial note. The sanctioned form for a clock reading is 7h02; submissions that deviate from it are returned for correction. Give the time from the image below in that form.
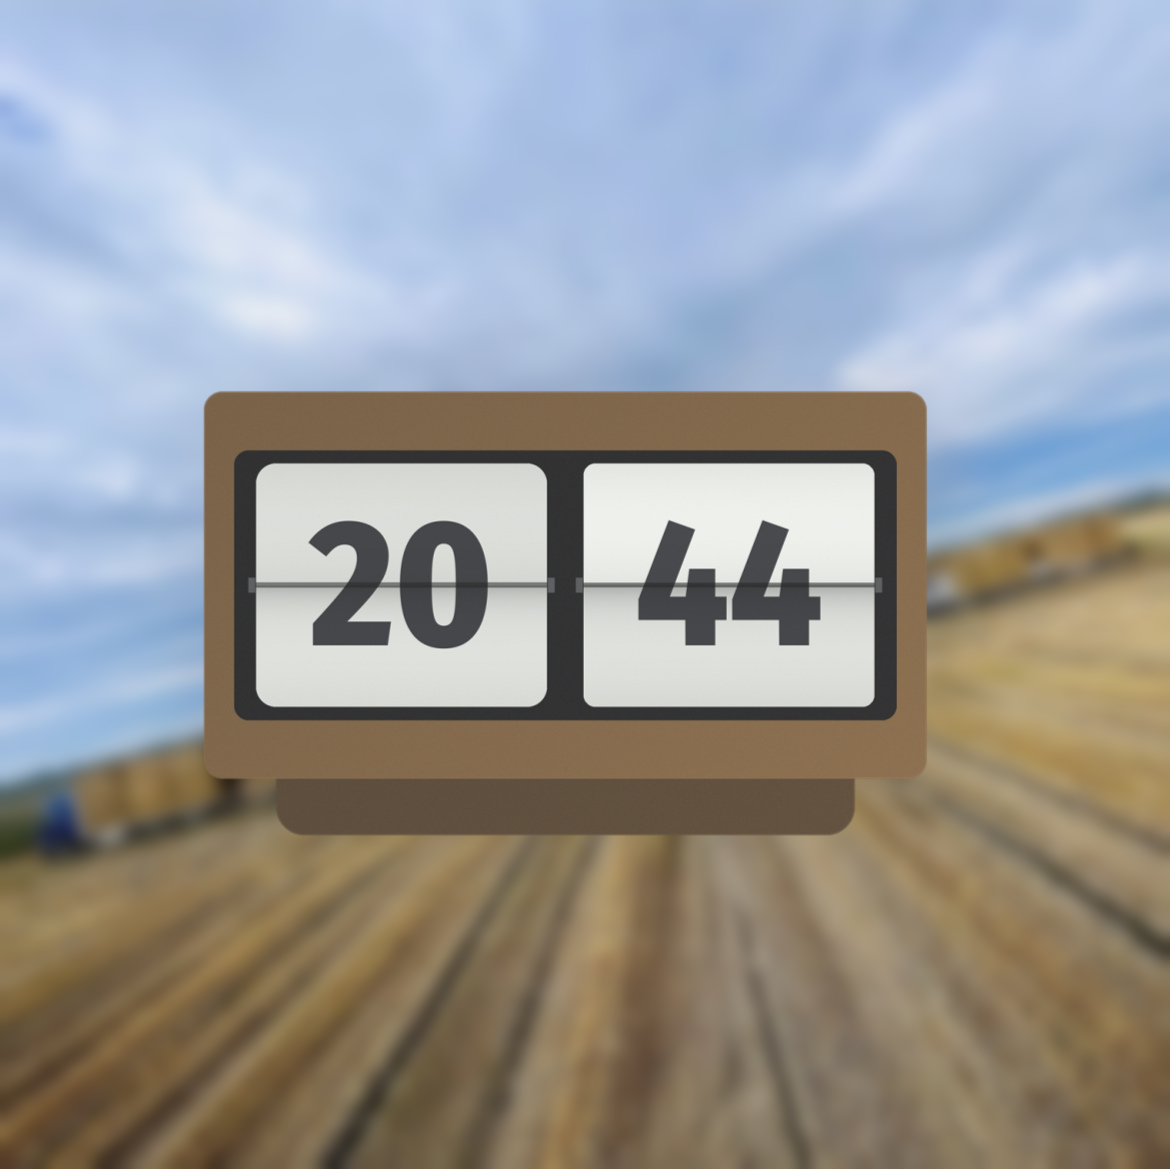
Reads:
20h44
